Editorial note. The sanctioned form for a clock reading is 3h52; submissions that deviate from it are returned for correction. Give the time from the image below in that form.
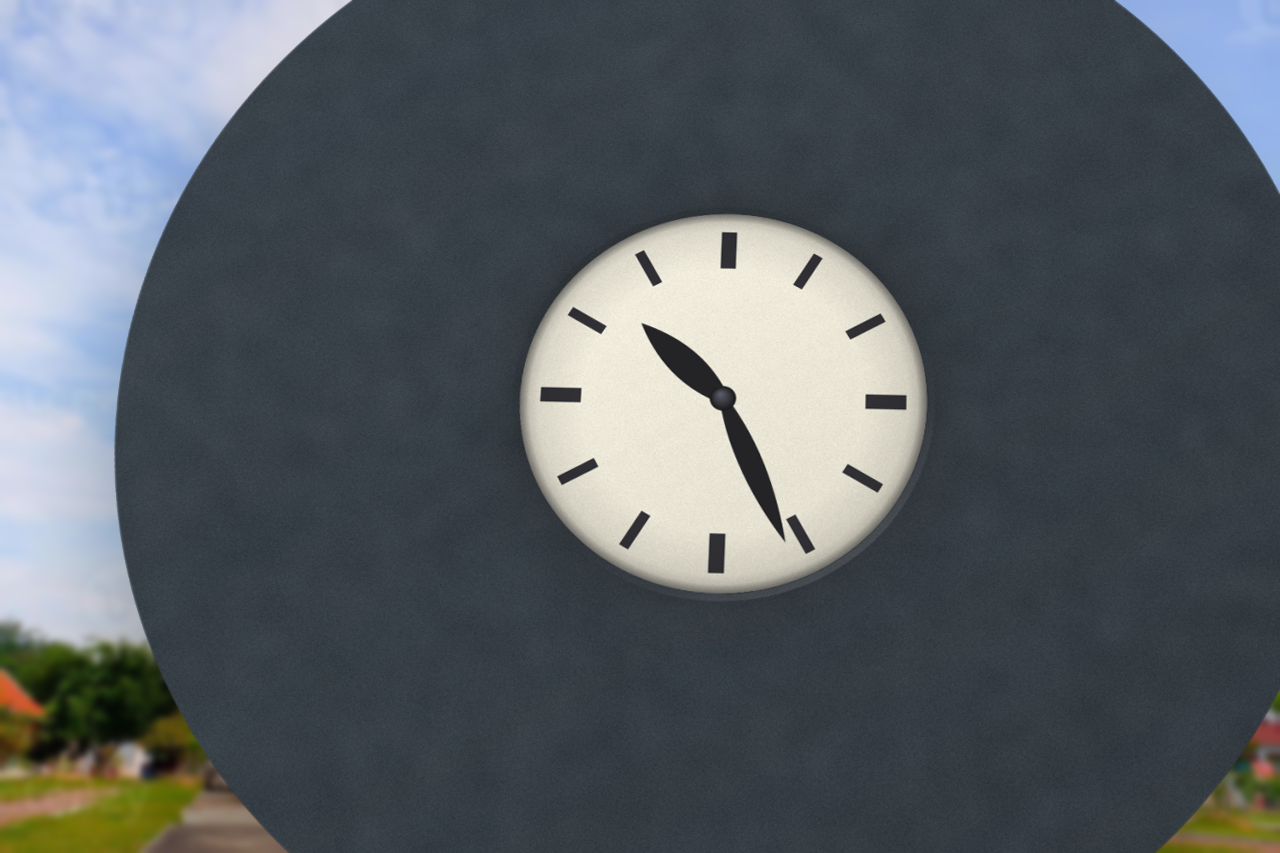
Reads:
10h26
